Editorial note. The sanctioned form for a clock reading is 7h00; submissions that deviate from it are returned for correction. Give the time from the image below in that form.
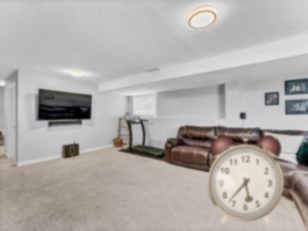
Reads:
5h37
